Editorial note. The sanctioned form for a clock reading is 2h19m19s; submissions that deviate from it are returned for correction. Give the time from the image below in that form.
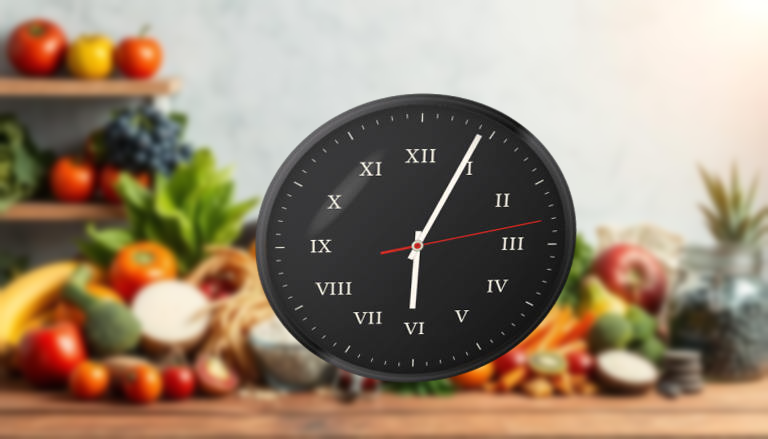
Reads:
6h04m13s
